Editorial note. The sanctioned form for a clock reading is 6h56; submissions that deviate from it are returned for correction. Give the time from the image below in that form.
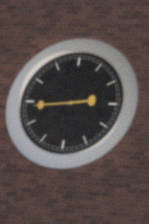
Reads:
2h44
